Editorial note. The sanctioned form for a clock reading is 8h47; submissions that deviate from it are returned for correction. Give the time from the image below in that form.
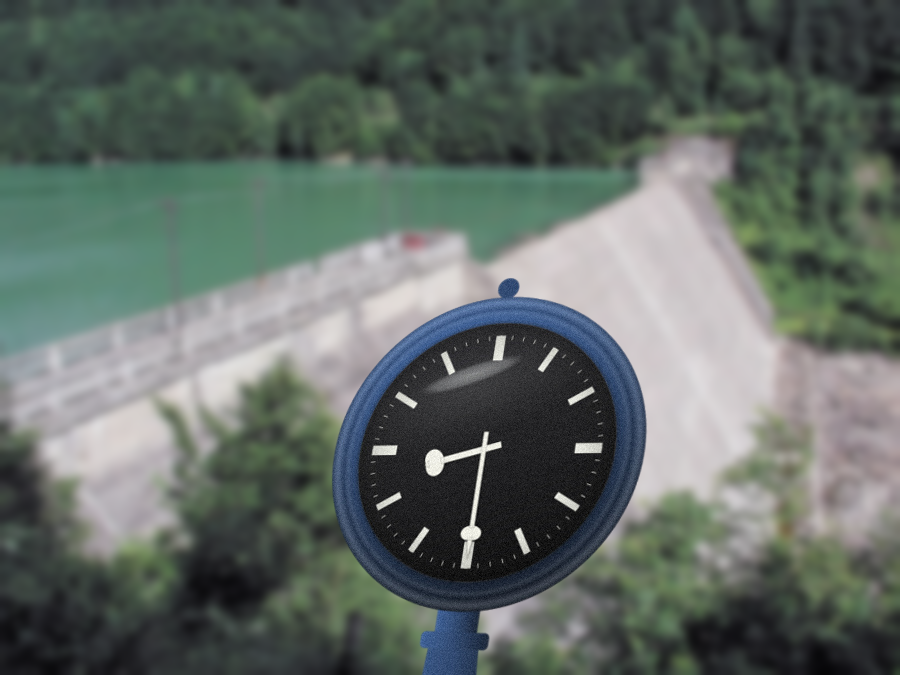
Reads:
8h30
